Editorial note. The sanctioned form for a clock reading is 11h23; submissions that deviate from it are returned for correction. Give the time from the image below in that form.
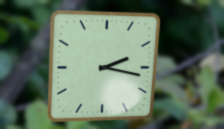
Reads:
2h17
